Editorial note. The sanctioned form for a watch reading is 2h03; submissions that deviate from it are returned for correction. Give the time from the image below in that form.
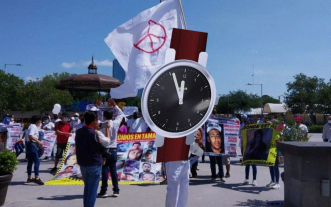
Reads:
11h56
